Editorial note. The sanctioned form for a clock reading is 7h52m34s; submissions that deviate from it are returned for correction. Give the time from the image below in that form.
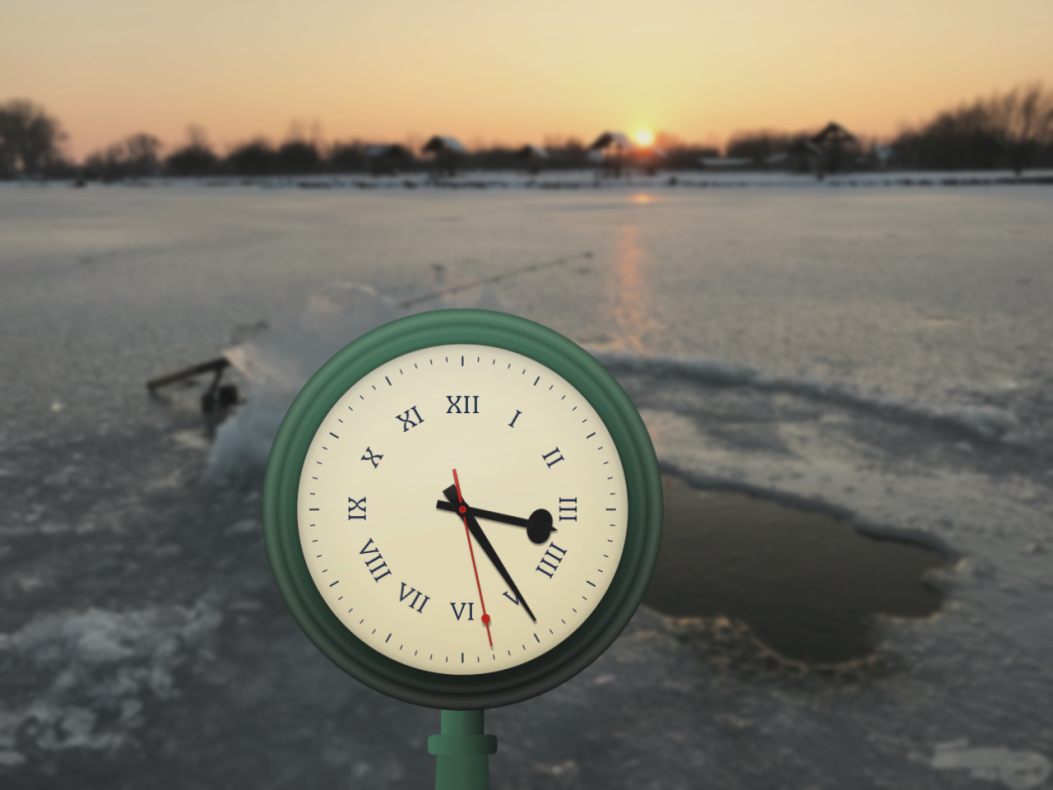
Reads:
3h24m28s
